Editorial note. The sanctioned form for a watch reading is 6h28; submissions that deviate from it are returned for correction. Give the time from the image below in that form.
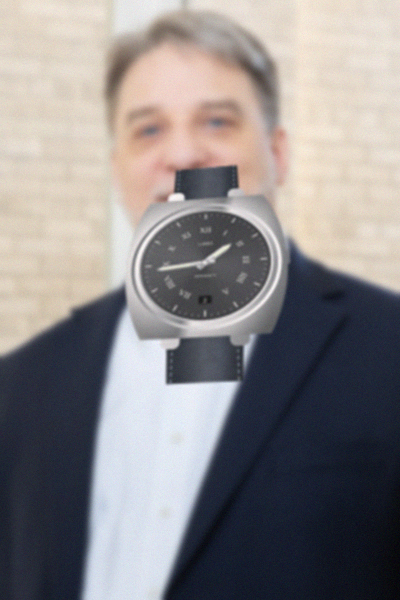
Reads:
1h44
